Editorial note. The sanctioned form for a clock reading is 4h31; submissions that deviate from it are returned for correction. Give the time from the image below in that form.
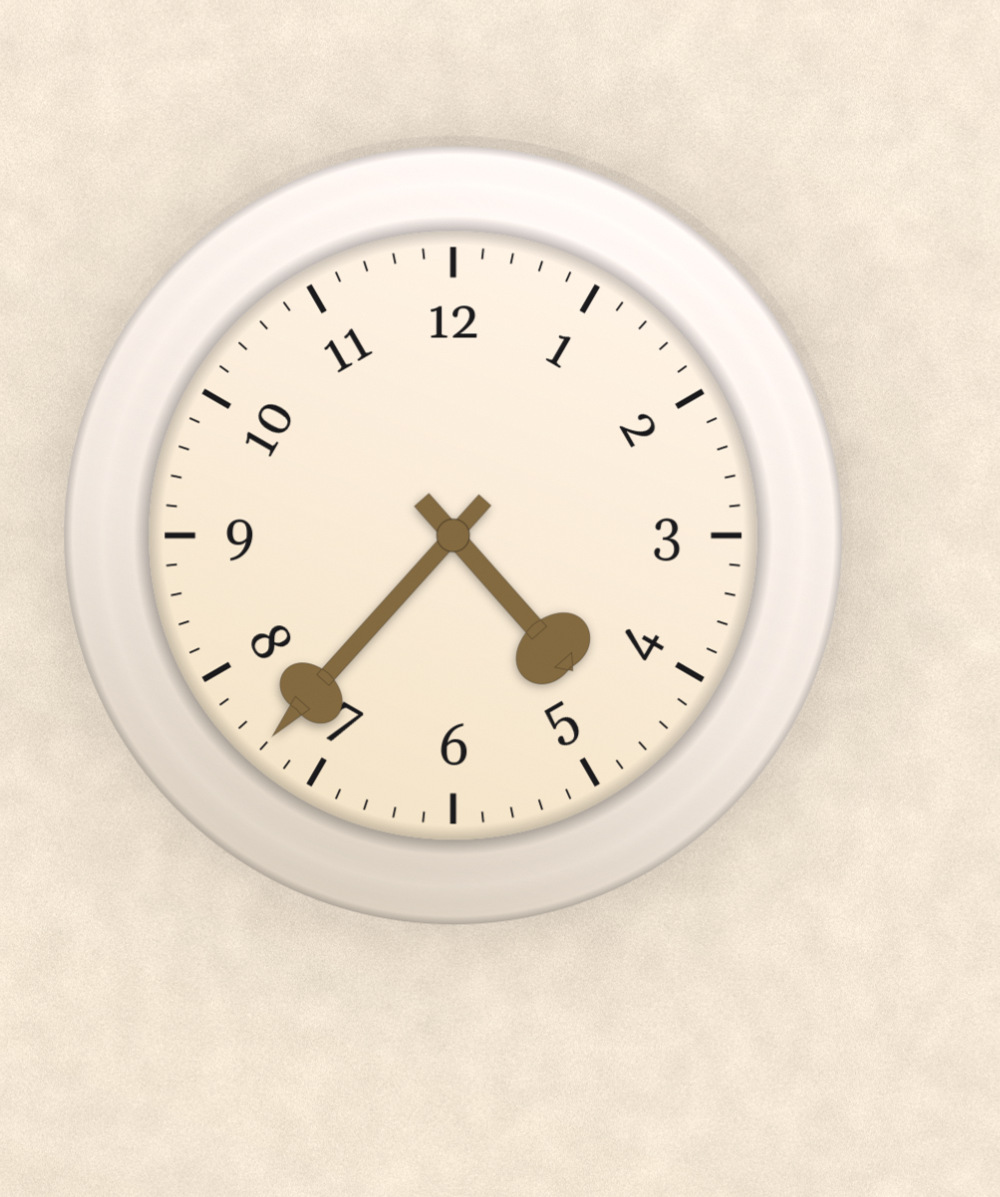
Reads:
4h37
